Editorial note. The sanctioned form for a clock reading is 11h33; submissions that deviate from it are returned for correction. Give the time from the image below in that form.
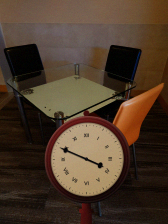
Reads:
3h49
